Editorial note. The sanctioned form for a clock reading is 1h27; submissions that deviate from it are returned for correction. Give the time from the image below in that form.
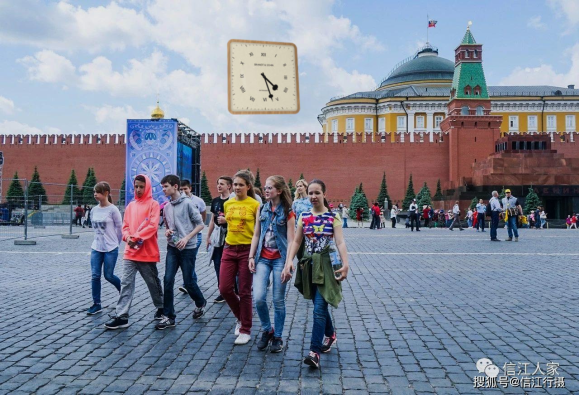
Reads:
4h27
